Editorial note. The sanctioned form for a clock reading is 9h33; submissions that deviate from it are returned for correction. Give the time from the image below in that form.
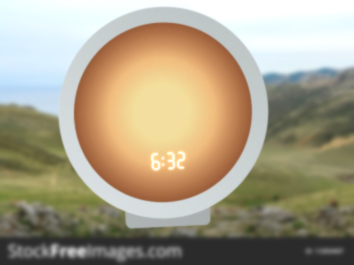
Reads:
6h32
